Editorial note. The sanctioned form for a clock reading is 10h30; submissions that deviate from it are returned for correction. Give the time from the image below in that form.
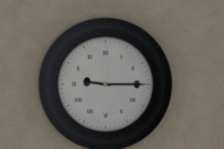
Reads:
9h15
